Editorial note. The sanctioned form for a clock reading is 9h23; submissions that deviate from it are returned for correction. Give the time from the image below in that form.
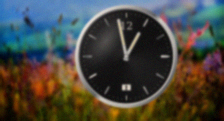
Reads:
12h58
